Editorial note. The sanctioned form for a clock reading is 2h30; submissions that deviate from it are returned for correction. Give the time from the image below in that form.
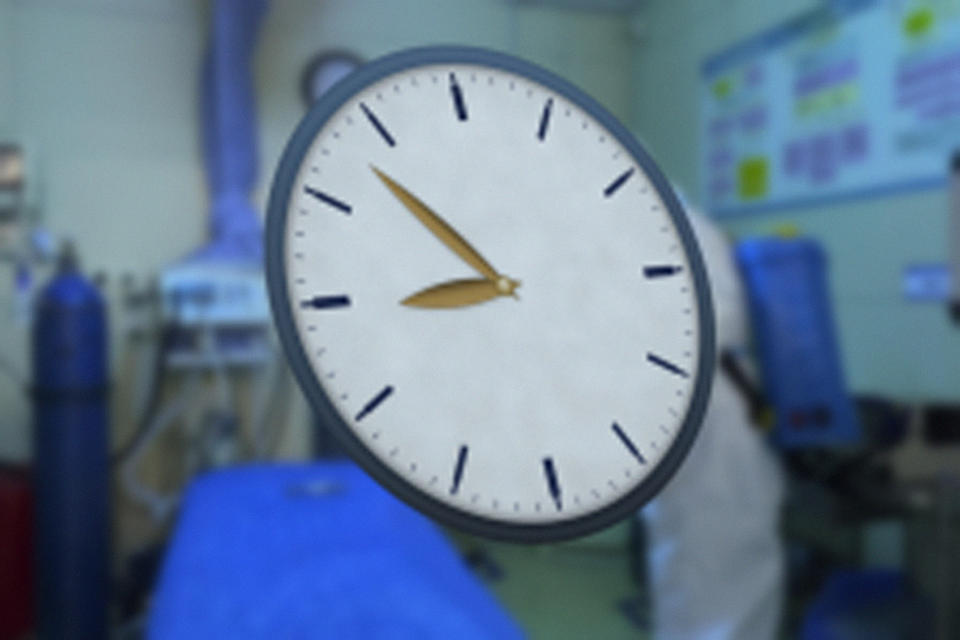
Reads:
8h53
